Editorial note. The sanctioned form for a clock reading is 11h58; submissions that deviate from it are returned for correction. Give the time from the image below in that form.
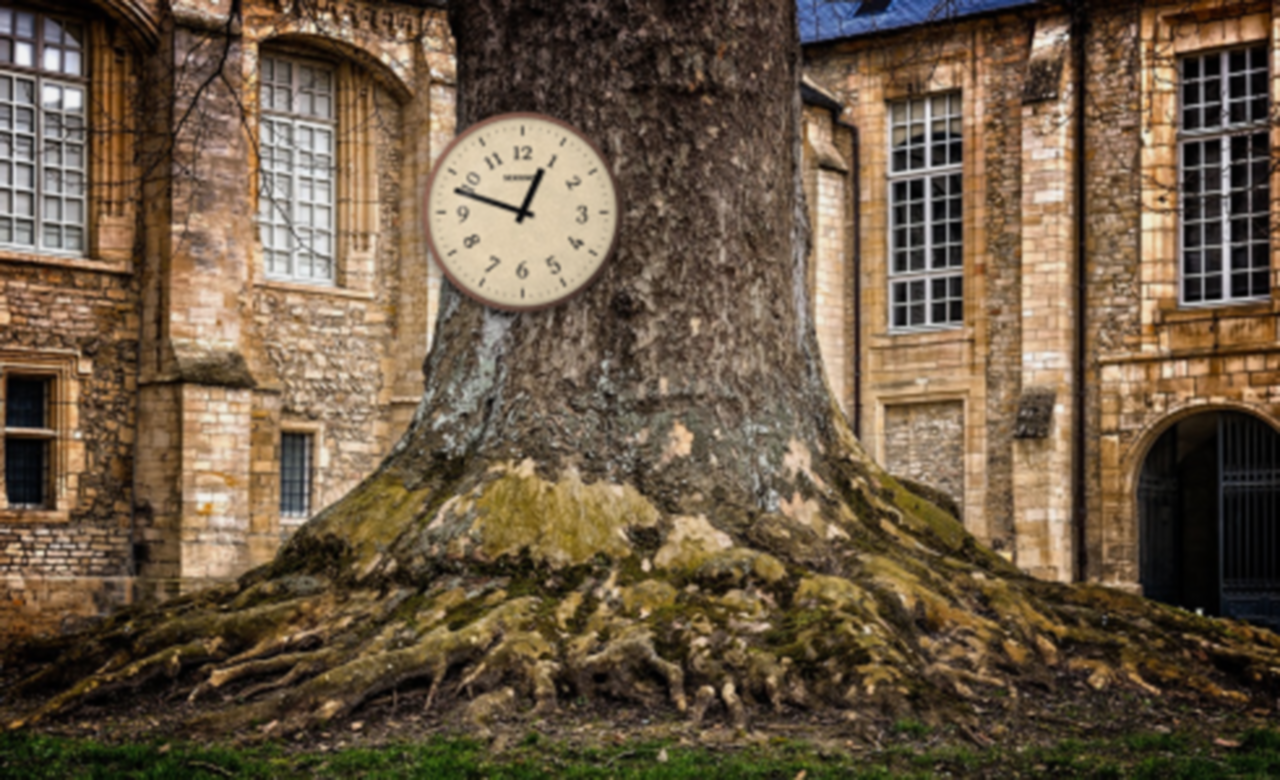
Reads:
12h48
